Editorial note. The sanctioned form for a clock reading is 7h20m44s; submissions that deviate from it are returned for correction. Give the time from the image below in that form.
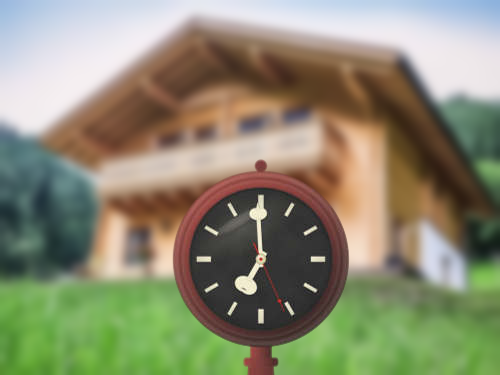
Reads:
6h59m26s
